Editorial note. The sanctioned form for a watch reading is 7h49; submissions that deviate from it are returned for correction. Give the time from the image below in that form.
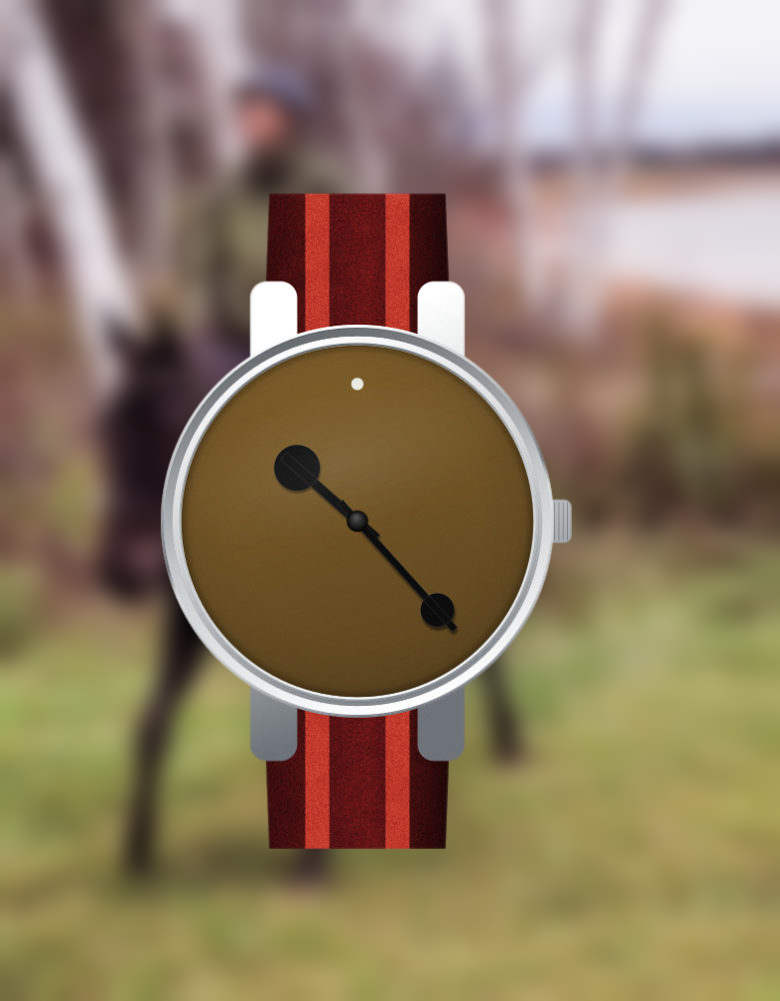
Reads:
10h23
